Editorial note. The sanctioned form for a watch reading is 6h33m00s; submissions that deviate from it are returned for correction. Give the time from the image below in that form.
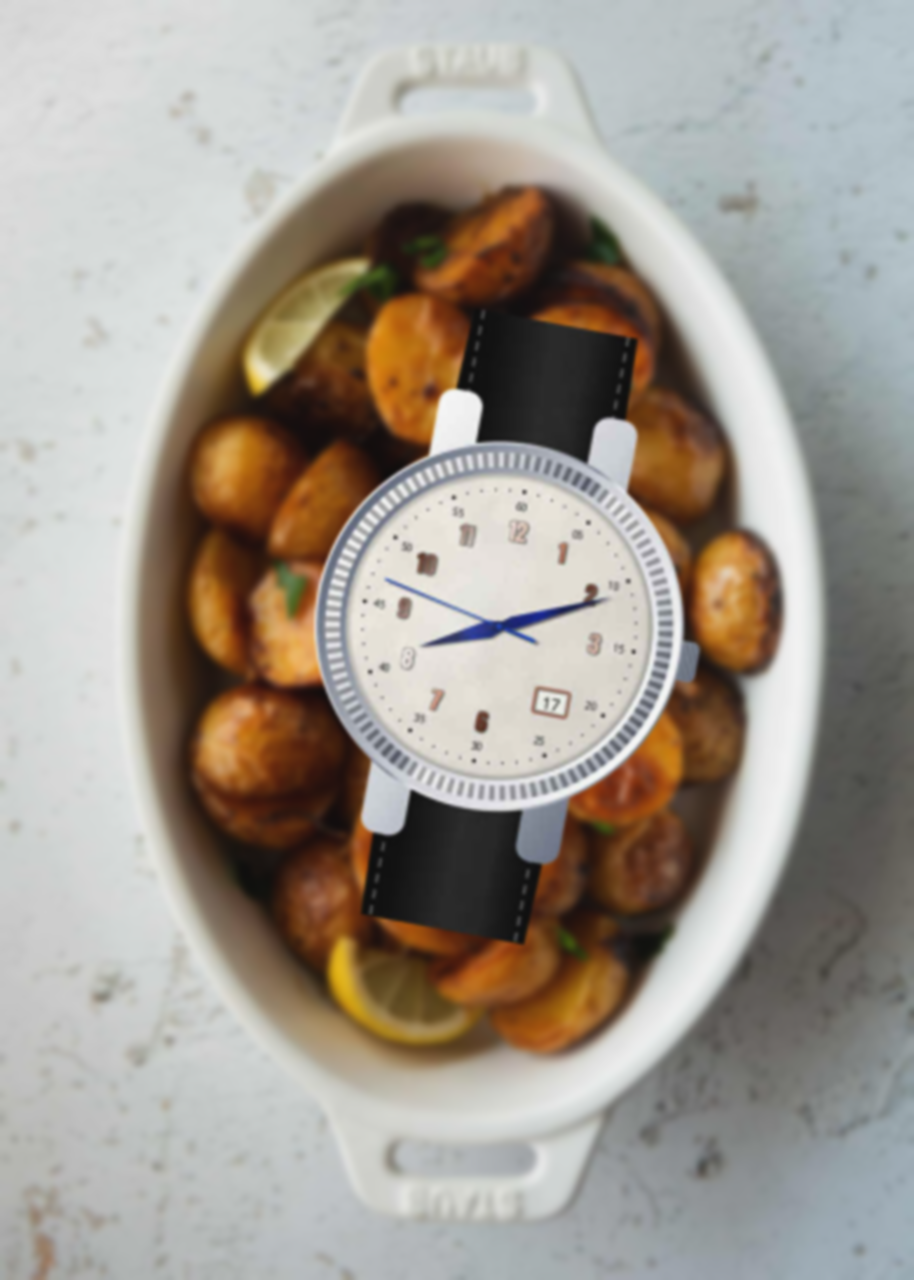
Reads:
8h10m47s
